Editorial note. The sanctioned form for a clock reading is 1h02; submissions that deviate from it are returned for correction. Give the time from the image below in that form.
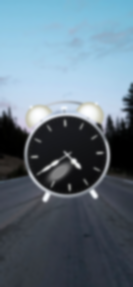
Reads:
4h40
